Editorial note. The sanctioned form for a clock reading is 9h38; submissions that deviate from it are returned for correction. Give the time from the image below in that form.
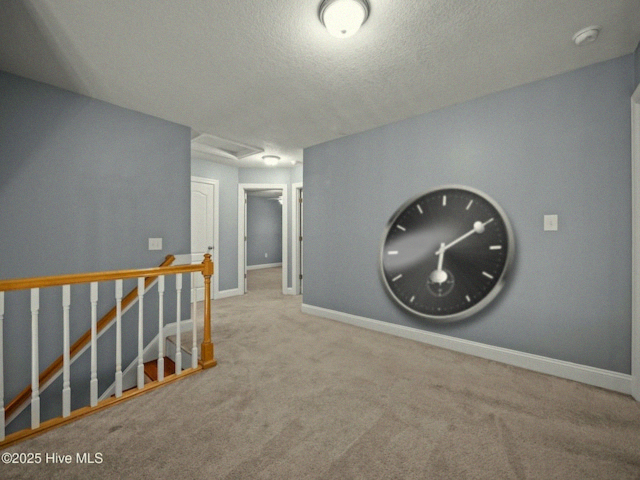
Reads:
6h10
